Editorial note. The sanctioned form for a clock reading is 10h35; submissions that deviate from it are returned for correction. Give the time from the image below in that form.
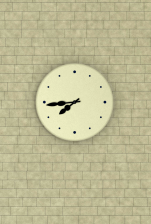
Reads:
7h44
